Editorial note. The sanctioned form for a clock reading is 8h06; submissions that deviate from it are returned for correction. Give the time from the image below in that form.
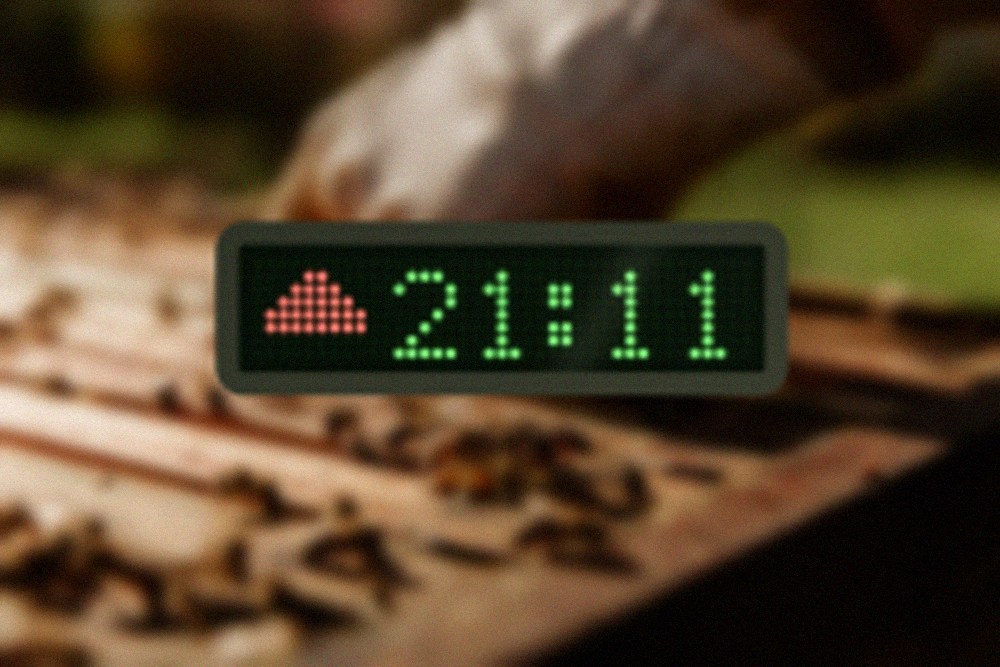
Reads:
21h11
